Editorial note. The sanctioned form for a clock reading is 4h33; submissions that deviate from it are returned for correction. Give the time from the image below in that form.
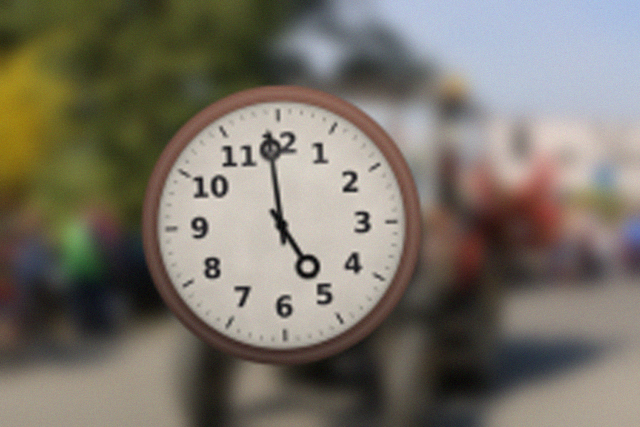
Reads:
4h59
